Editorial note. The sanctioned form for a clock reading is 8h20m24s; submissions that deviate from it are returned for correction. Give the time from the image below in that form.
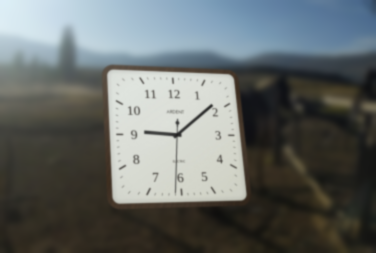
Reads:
9h08m31s
